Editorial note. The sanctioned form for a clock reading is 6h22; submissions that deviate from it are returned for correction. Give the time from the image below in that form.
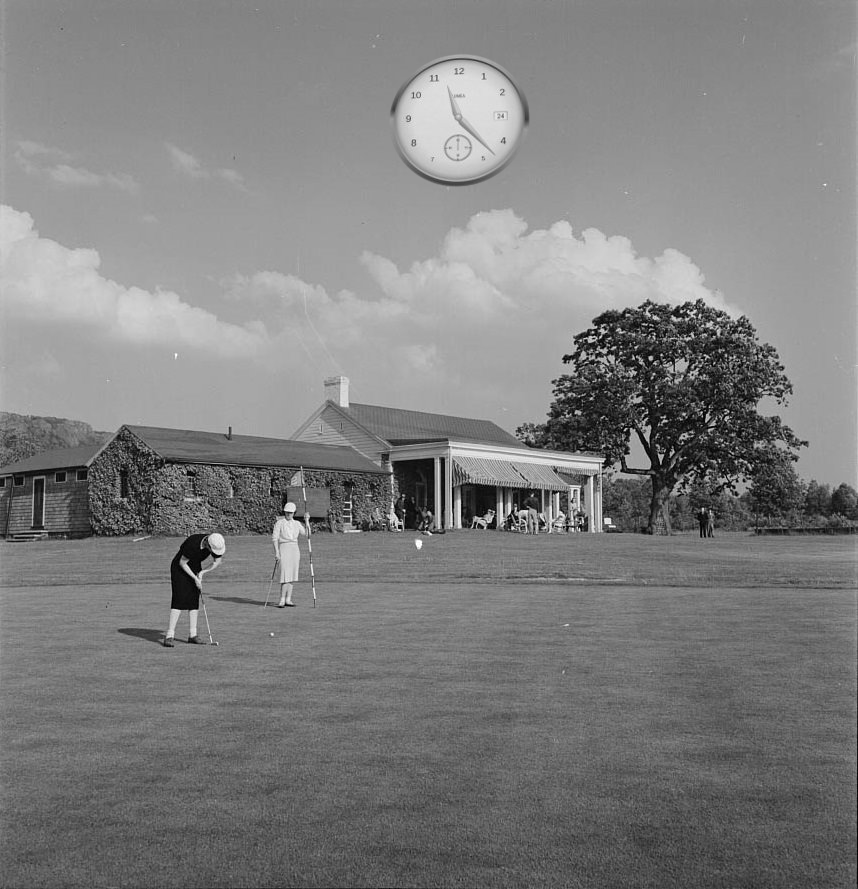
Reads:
11h23
